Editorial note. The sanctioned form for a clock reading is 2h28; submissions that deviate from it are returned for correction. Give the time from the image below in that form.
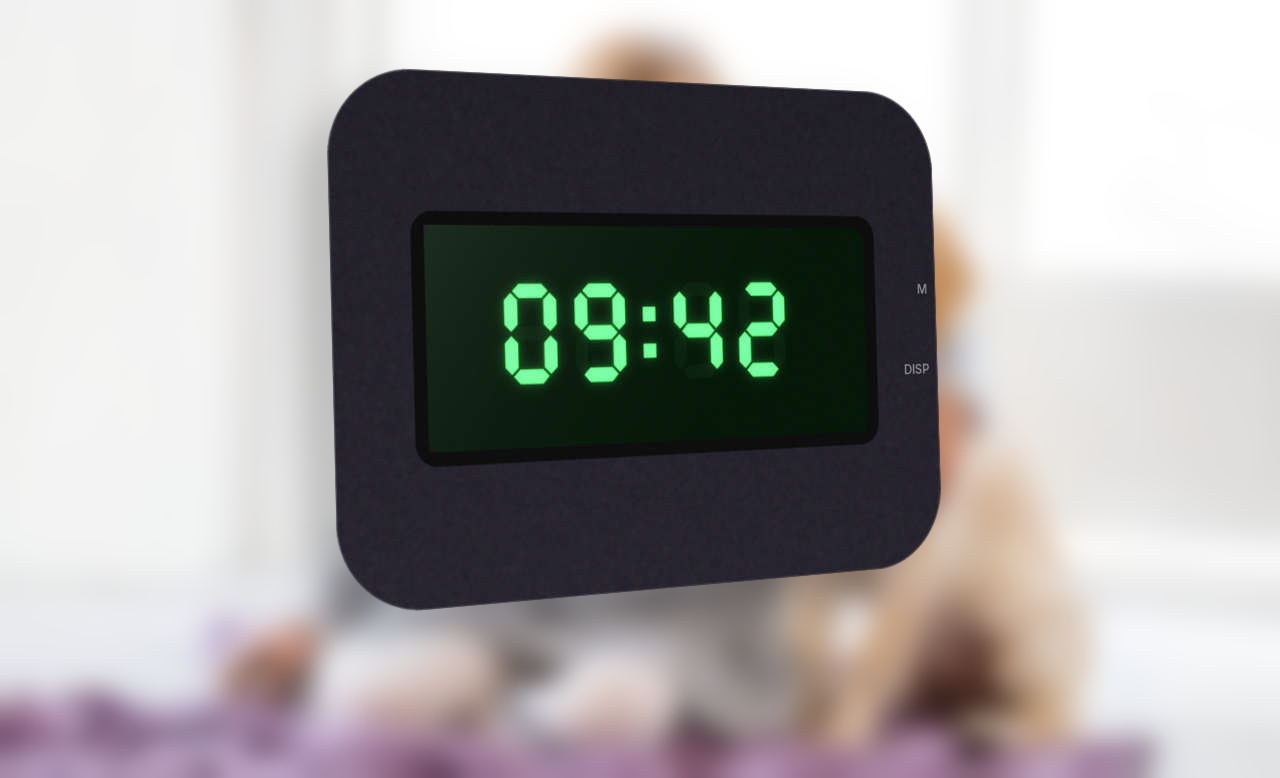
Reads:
9h42
